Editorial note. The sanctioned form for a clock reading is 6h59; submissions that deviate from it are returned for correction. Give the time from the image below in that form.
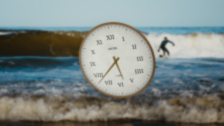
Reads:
5h38
